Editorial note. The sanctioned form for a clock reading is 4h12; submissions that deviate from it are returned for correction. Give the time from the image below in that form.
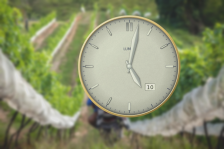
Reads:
5h02
